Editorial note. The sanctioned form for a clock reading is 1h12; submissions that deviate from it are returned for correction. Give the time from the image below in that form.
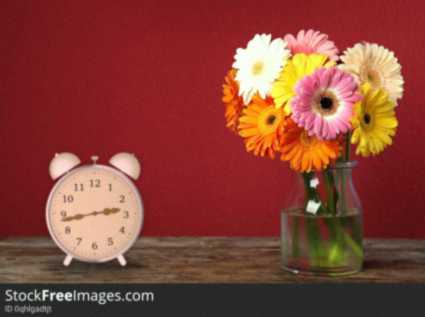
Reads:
2h43
